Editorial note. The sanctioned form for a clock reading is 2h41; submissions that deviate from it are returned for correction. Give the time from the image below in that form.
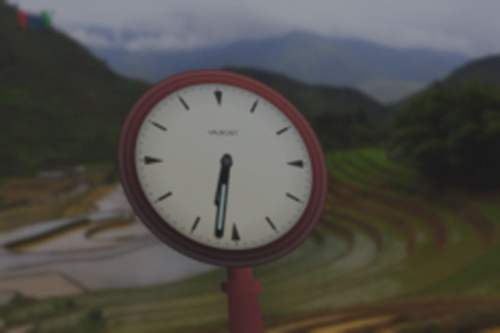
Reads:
6h32
